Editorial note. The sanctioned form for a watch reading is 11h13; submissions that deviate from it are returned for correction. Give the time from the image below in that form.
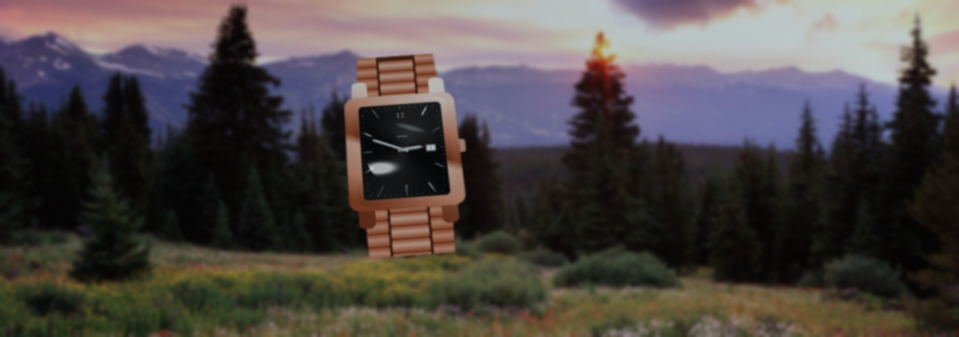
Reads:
2h49
